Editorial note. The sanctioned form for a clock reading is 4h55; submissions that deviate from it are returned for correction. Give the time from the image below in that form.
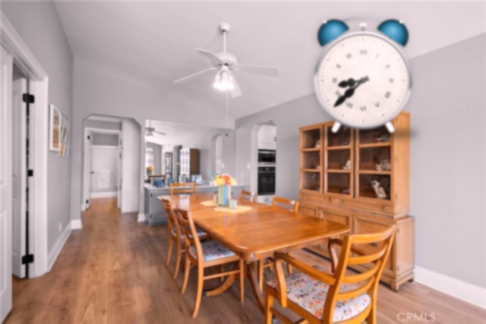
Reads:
8h38
